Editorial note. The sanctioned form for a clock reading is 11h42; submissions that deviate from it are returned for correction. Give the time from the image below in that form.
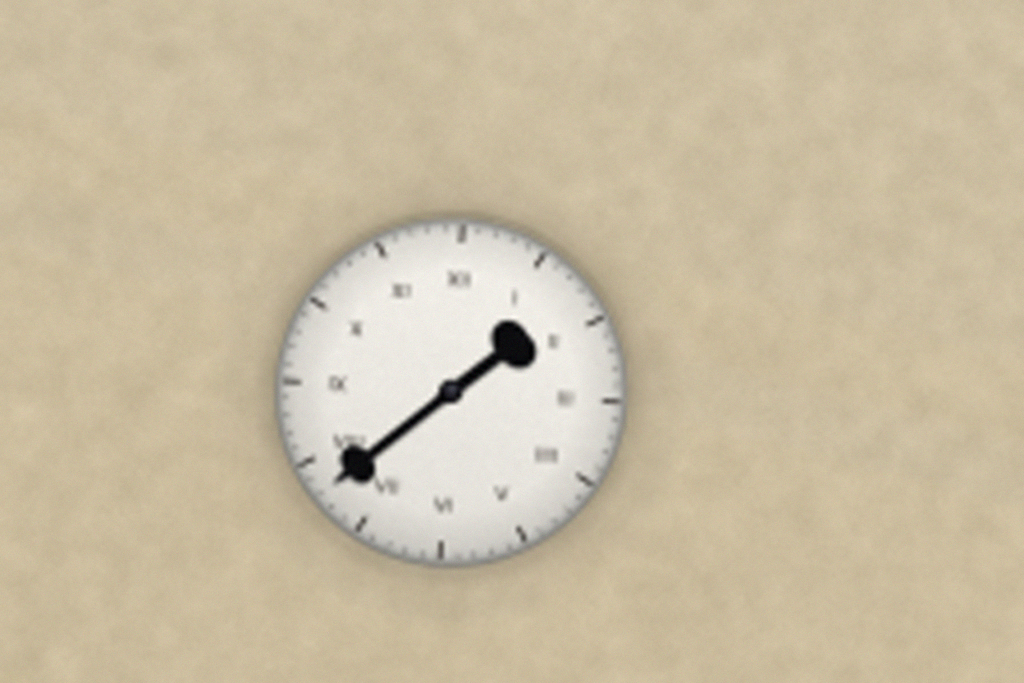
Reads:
1h38
